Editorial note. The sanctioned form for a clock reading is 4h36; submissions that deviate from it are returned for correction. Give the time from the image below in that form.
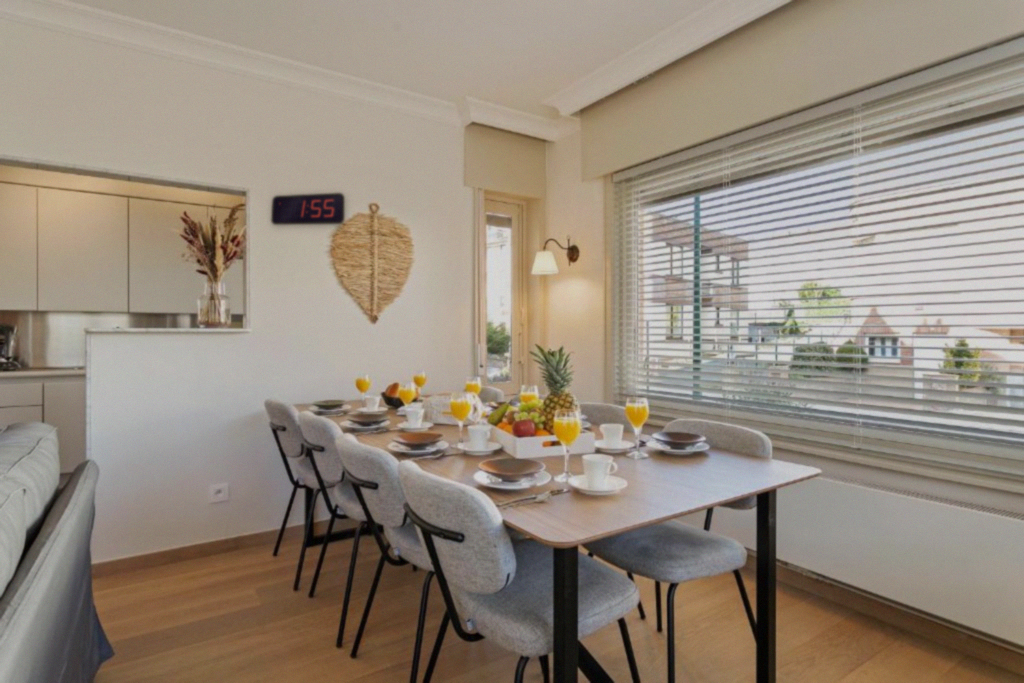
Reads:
1h55
